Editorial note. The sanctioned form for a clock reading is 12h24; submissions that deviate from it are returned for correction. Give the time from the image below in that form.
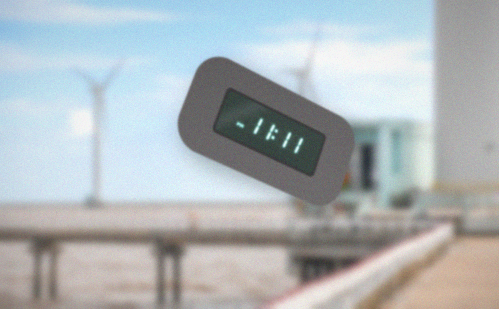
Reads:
11h11
